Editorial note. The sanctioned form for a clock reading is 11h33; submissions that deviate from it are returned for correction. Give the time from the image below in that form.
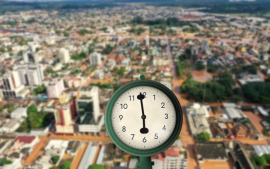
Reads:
5h59
